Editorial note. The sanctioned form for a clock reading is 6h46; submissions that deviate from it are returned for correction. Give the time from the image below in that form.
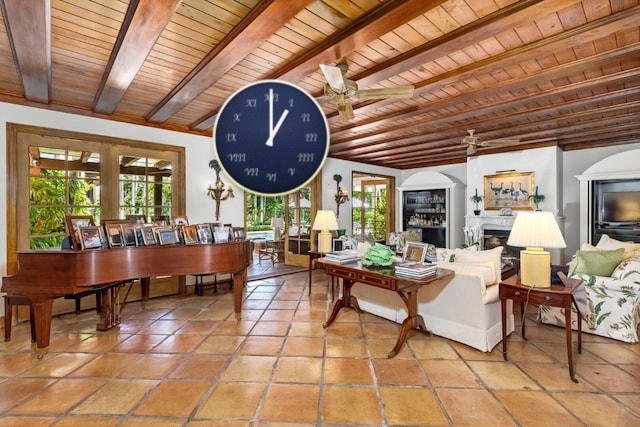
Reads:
1h00
